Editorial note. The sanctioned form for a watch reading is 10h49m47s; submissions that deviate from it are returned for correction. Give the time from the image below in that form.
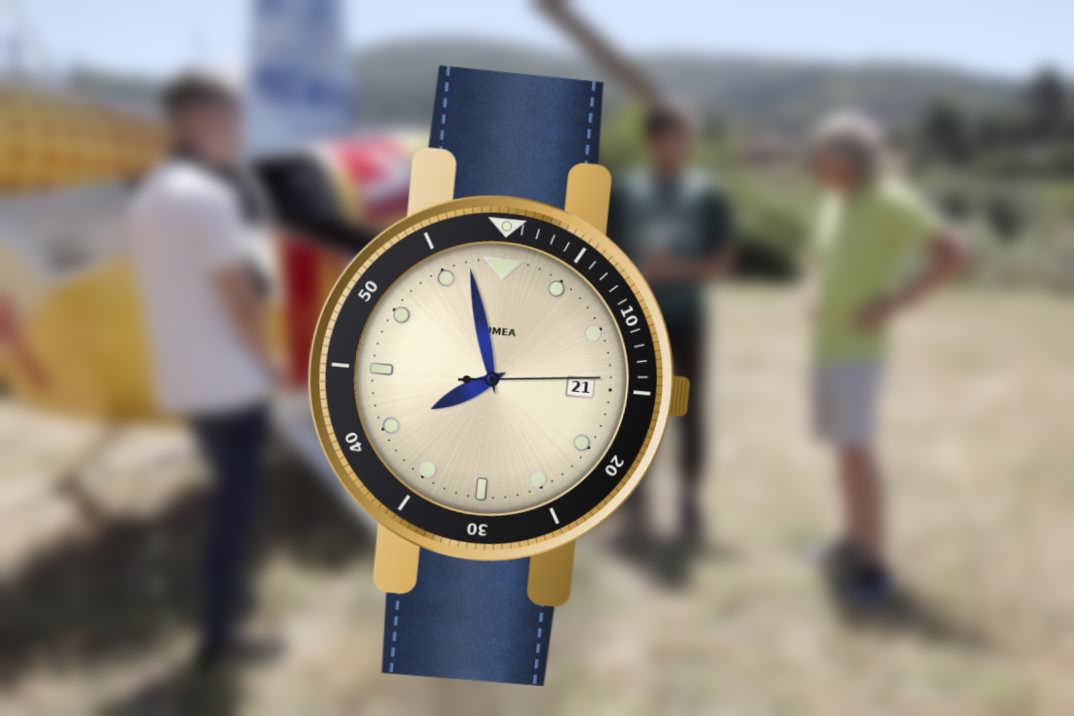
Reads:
7h57m14s
